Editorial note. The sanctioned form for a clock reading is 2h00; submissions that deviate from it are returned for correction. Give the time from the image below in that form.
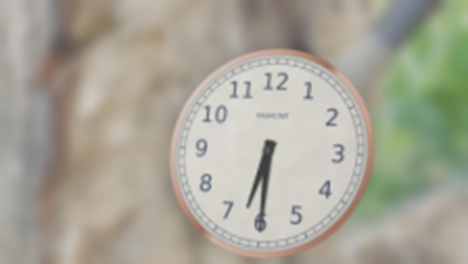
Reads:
6h30
